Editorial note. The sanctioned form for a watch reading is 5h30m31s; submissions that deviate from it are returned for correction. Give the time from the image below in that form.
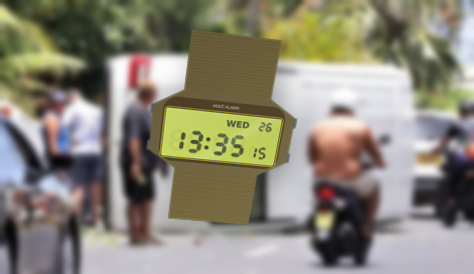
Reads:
13h35m15s
